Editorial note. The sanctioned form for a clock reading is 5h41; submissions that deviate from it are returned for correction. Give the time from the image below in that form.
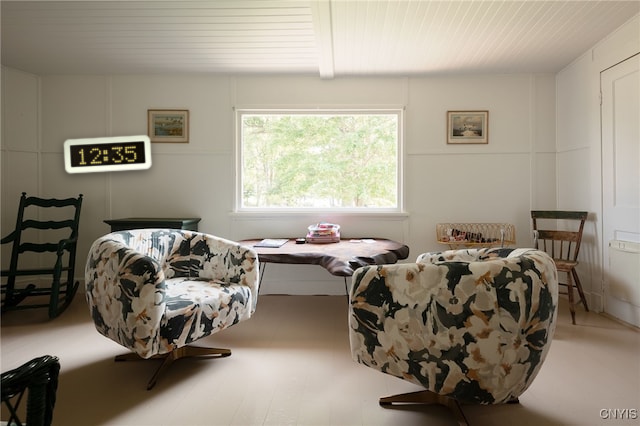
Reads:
12h35
